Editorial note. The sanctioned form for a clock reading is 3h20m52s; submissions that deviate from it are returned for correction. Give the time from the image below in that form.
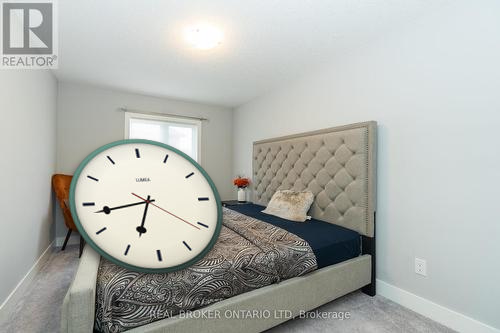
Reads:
6h43m21s
